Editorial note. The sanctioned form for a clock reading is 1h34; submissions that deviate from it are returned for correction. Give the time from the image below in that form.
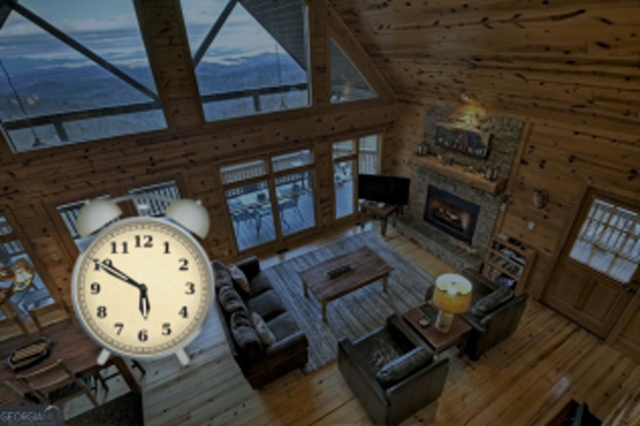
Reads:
5h50
